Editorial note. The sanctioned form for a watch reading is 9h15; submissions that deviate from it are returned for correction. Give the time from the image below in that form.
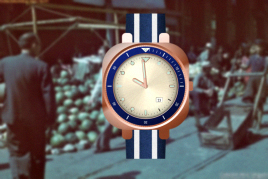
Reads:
9h59
